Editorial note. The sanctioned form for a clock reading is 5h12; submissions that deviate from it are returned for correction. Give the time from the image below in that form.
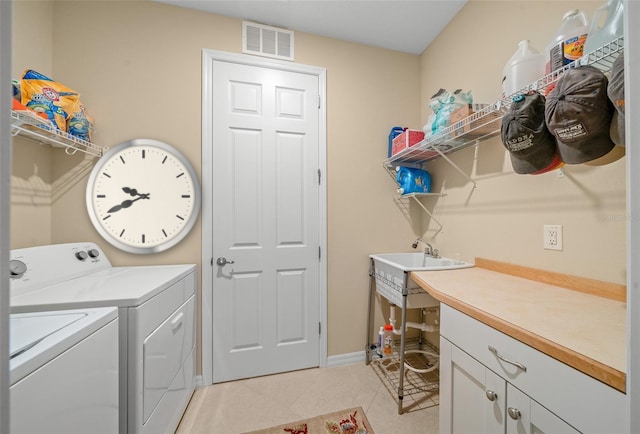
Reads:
9h41
